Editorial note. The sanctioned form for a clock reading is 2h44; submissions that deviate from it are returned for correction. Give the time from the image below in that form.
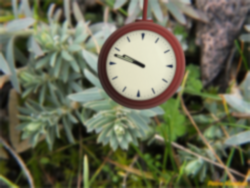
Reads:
9h48
